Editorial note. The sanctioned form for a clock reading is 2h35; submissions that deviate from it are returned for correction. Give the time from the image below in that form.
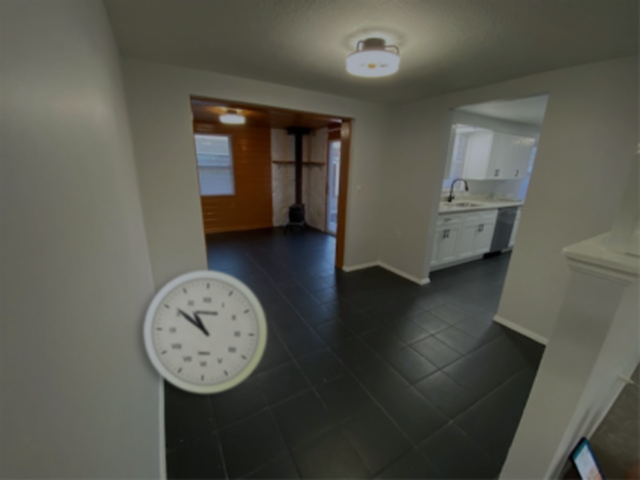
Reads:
10h51
